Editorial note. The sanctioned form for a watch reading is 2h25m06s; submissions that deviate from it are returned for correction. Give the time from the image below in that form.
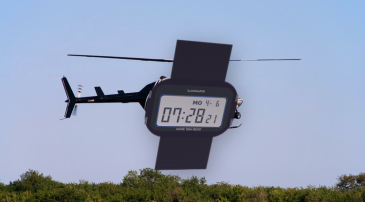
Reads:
7h28m21s
